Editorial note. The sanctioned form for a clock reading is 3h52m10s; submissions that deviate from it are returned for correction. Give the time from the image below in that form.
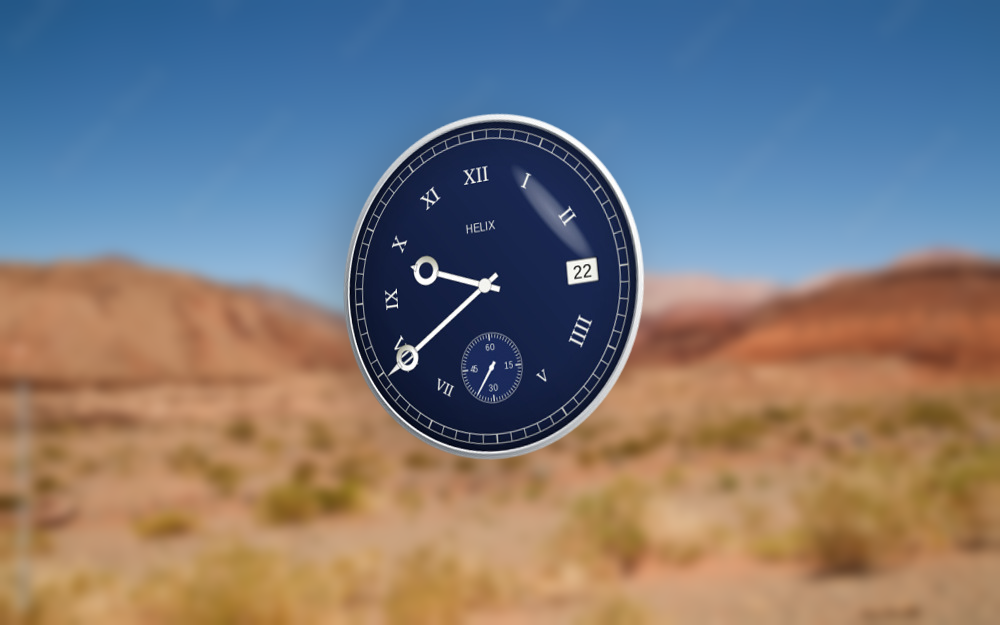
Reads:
9h39m36s
